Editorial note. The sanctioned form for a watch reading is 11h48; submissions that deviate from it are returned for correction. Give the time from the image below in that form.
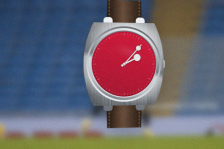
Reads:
2h07
